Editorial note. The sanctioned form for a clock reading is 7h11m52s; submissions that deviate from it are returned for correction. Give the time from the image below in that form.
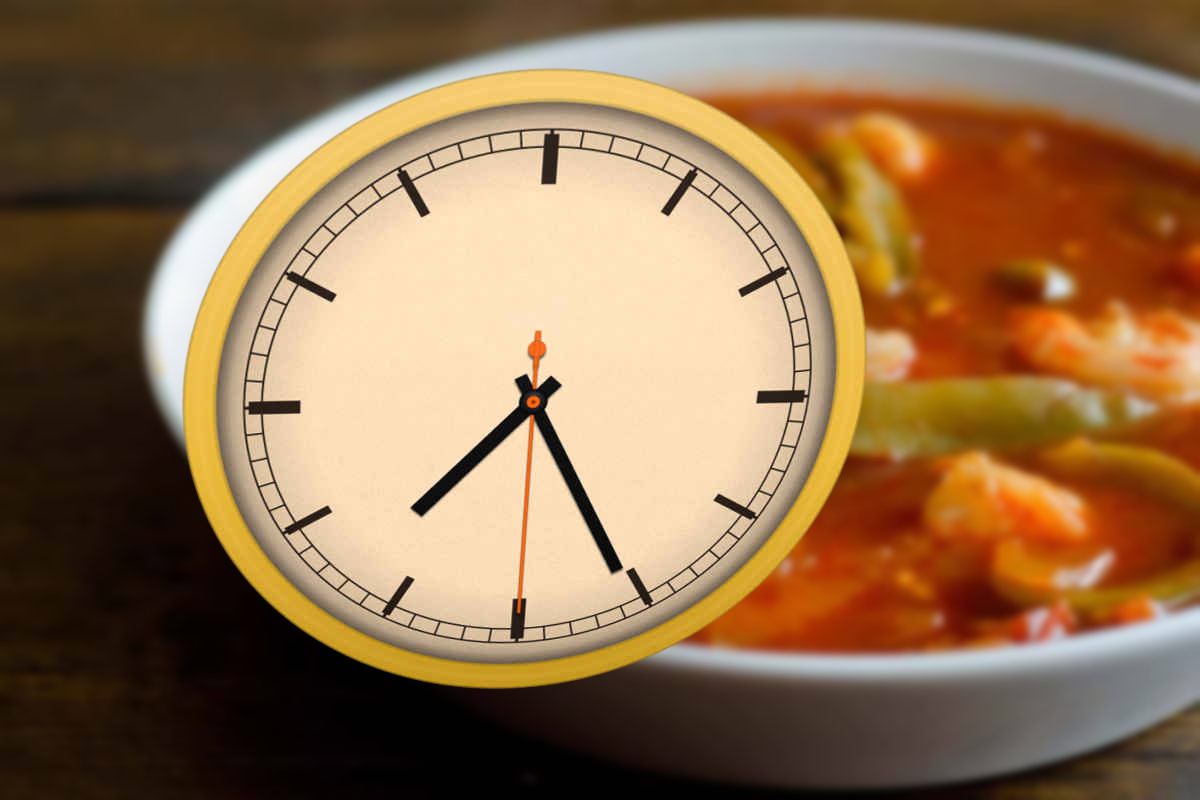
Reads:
7h25m30s
